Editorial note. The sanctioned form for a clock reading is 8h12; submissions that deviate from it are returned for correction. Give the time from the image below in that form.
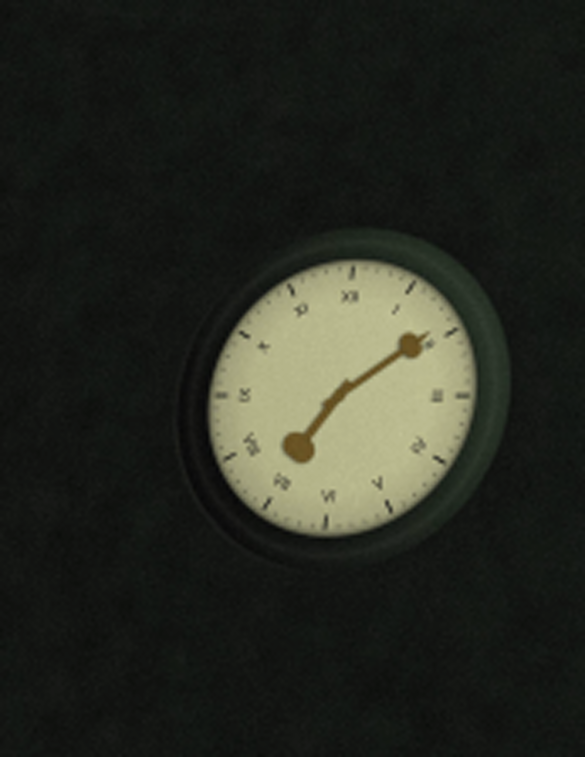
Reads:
7h09
